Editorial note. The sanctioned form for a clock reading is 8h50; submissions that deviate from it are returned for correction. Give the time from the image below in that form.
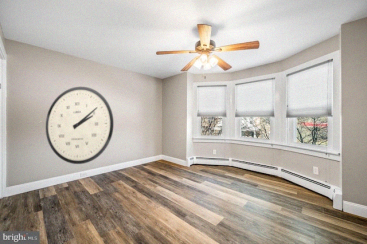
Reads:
2h09
